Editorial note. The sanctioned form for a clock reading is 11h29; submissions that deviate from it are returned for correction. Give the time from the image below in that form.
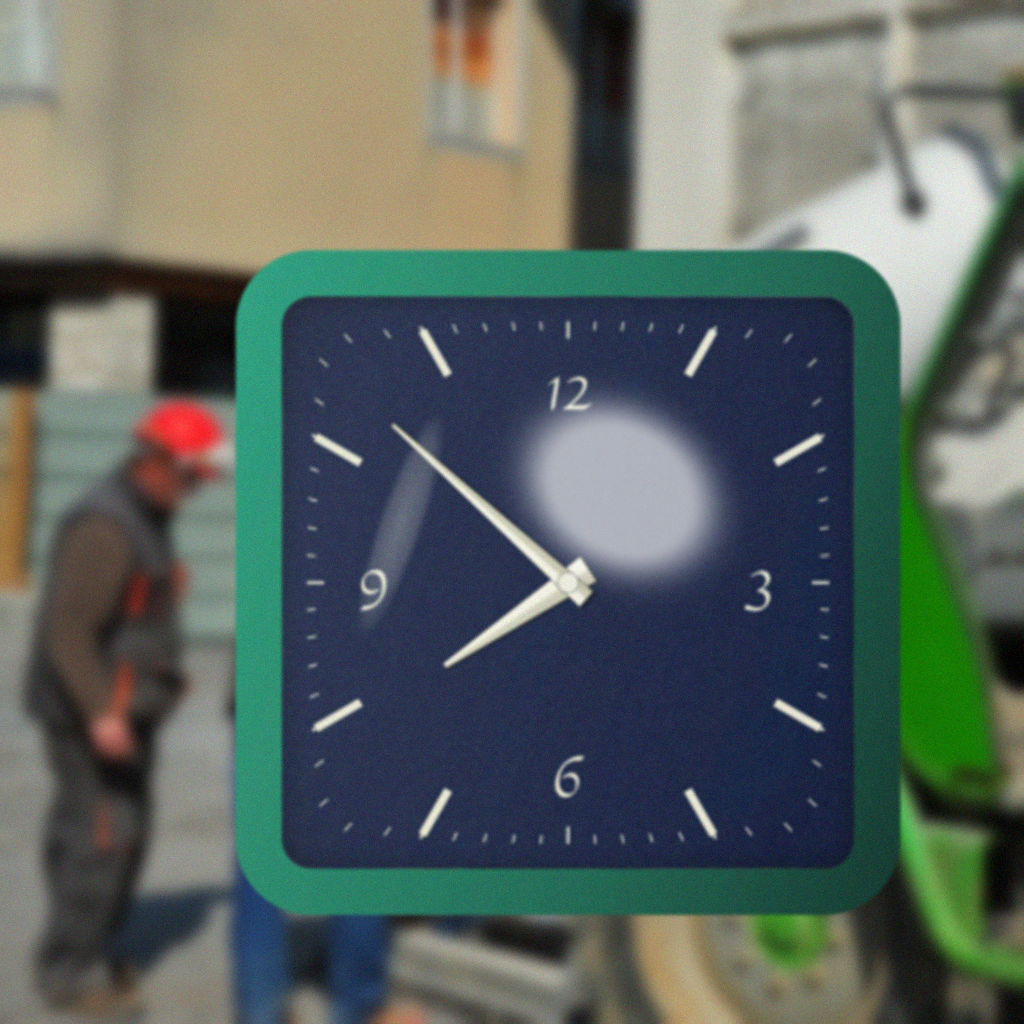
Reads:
7h52
